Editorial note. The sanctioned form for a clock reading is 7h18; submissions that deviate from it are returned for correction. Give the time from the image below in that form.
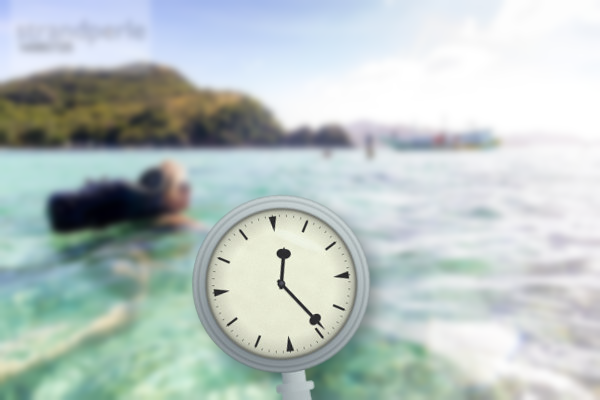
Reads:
12h24
